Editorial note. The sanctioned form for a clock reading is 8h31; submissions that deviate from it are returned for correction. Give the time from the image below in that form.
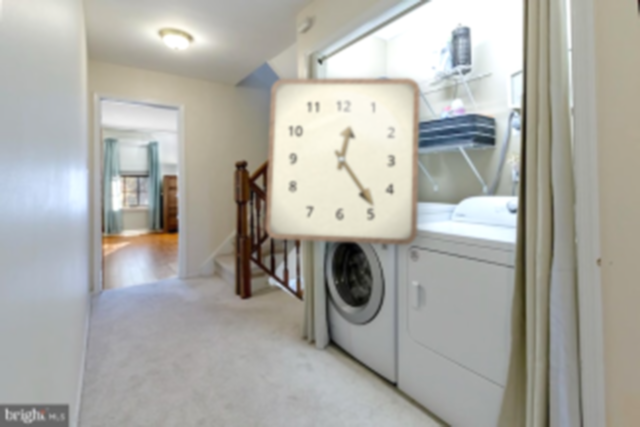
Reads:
12h24
